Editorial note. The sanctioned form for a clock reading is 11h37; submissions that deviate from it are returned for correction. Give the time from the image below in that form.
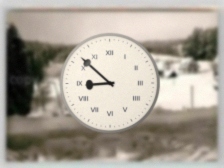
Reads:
8h52
